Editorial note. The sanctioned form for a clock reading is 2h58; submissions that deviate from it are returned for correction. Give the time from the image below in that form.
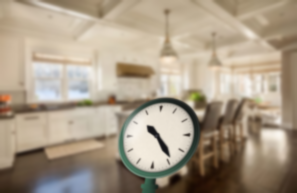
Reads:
10h24
